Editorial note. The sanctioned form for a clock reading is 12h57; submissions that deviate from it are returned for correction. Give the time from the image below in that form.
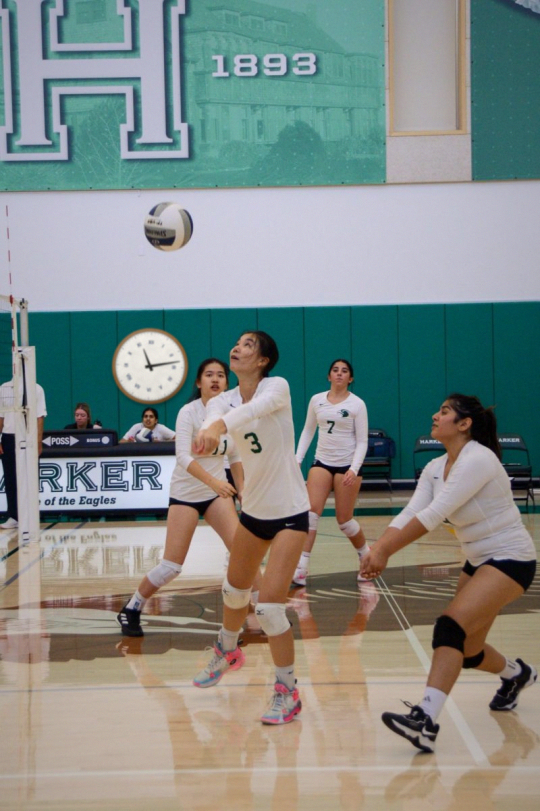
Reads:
11h13
